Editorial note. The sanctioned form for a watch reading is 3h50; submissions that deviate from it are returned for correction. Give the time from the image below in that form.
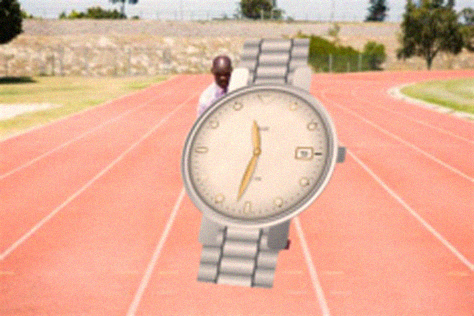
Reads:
11h32
